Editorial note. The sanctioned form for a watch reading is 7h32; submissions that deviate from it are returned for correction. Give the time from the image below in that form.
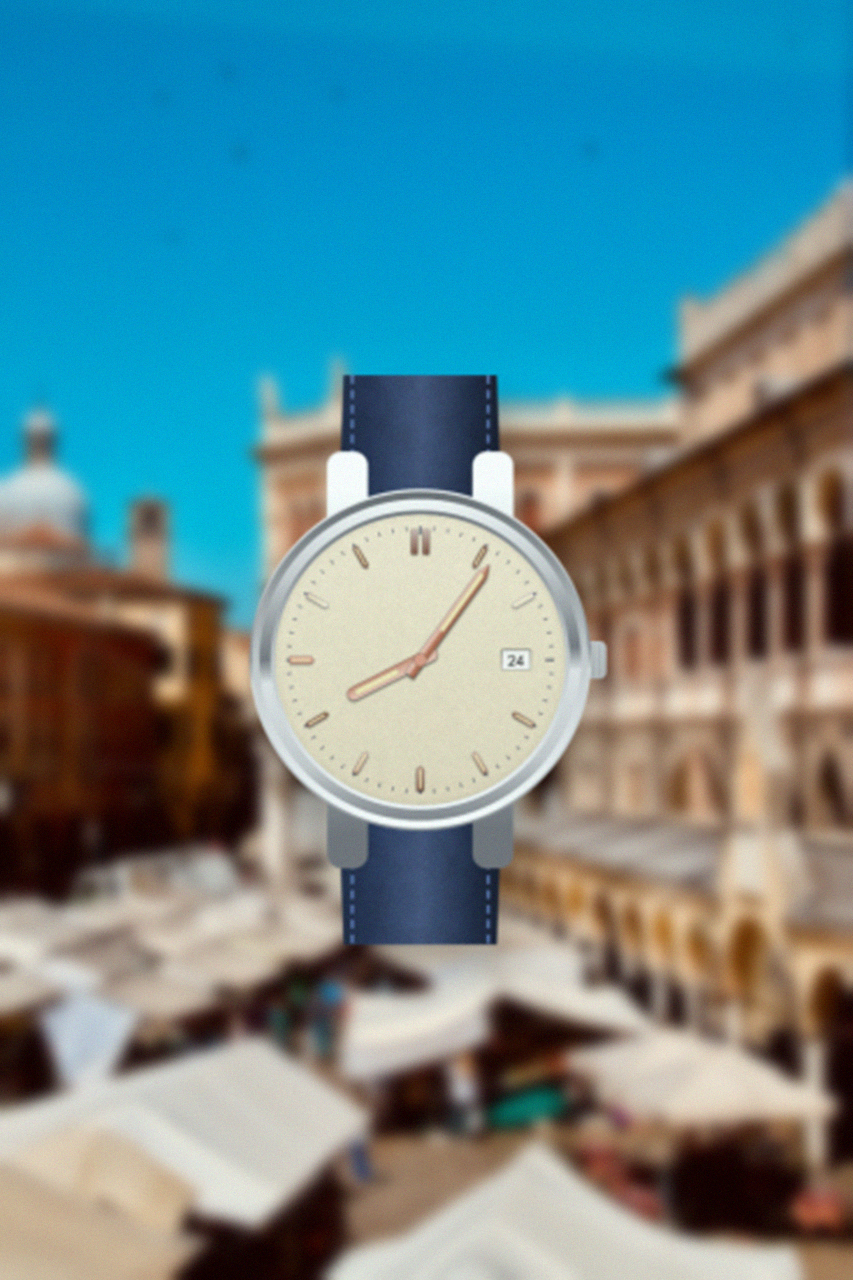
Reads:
8h06
